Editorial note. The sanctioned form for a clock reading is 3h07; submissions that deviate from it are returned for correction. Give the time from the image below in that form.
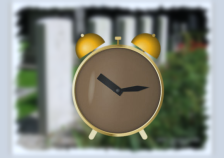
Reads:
10h14
